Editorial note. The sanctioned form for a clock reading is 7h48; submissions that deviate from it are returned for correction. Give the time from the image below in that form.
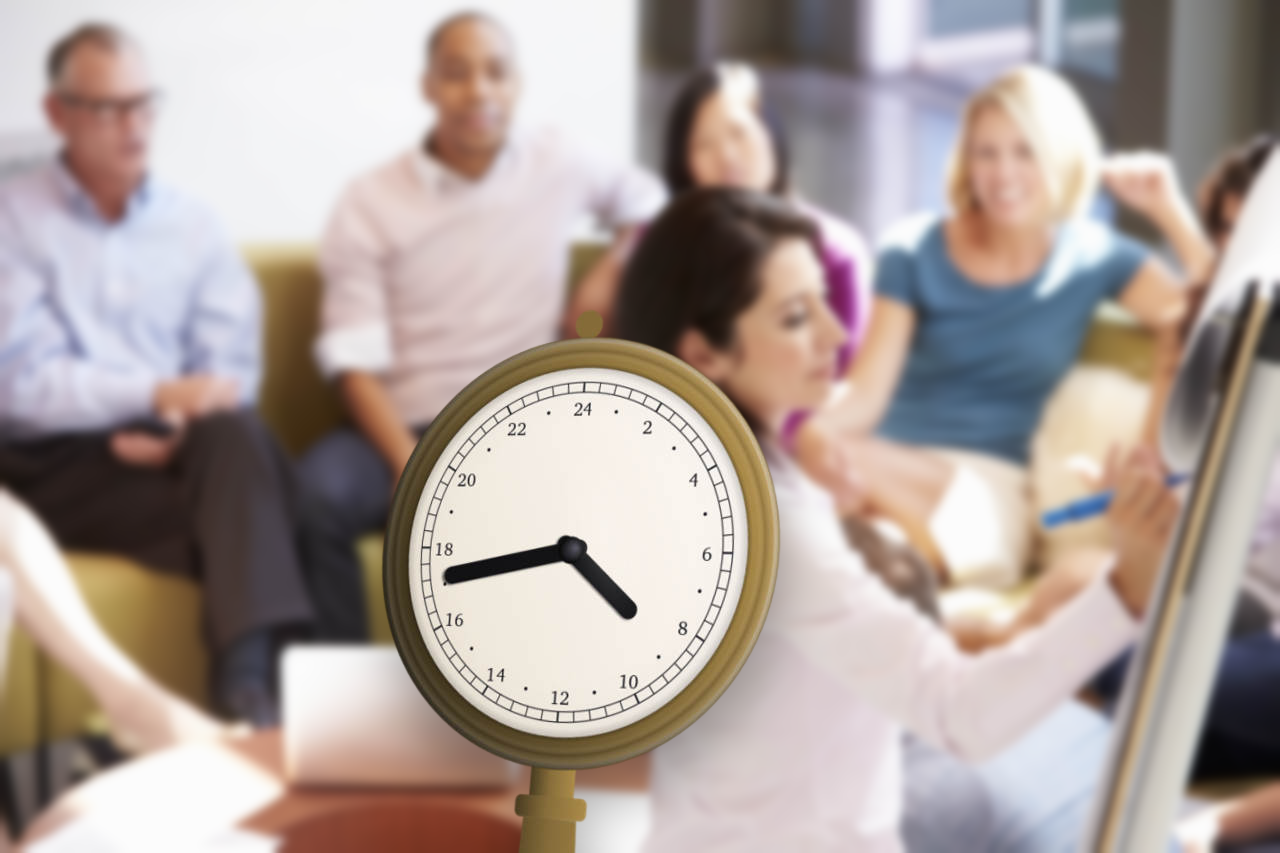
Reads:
8h43
